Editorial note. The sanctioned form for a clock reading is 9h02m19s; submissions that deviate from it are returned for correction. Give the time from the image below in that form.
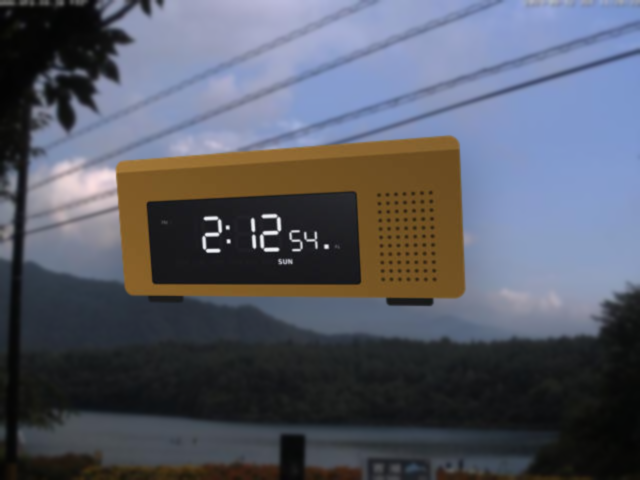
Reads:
2h12m54s
